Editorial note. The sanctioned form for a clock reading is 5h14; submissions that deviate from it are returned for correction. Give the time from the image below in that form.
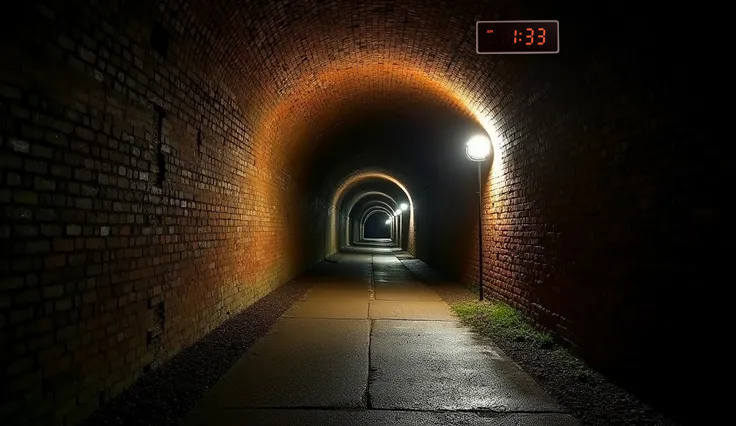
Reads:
1h33
